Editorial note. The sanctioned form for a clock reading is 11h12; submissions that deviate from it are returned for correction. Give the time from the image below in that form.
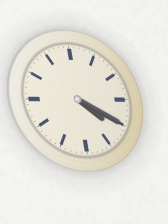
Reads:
4h20
